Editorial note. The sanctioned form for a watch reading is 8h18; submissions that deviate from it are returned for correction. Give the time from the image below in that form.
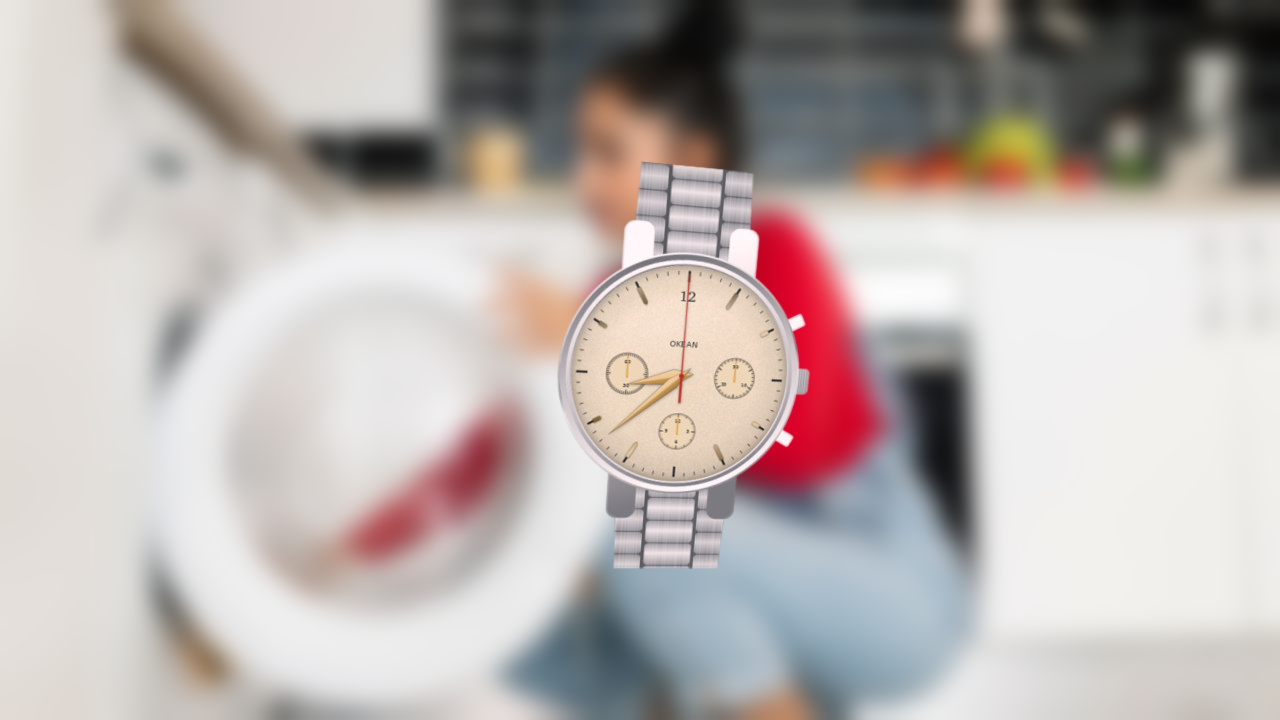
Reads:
8h38
